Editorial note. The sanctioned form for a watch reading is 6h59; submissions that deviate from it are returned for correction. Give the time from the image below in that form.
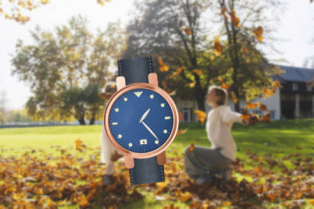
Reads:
1h24
